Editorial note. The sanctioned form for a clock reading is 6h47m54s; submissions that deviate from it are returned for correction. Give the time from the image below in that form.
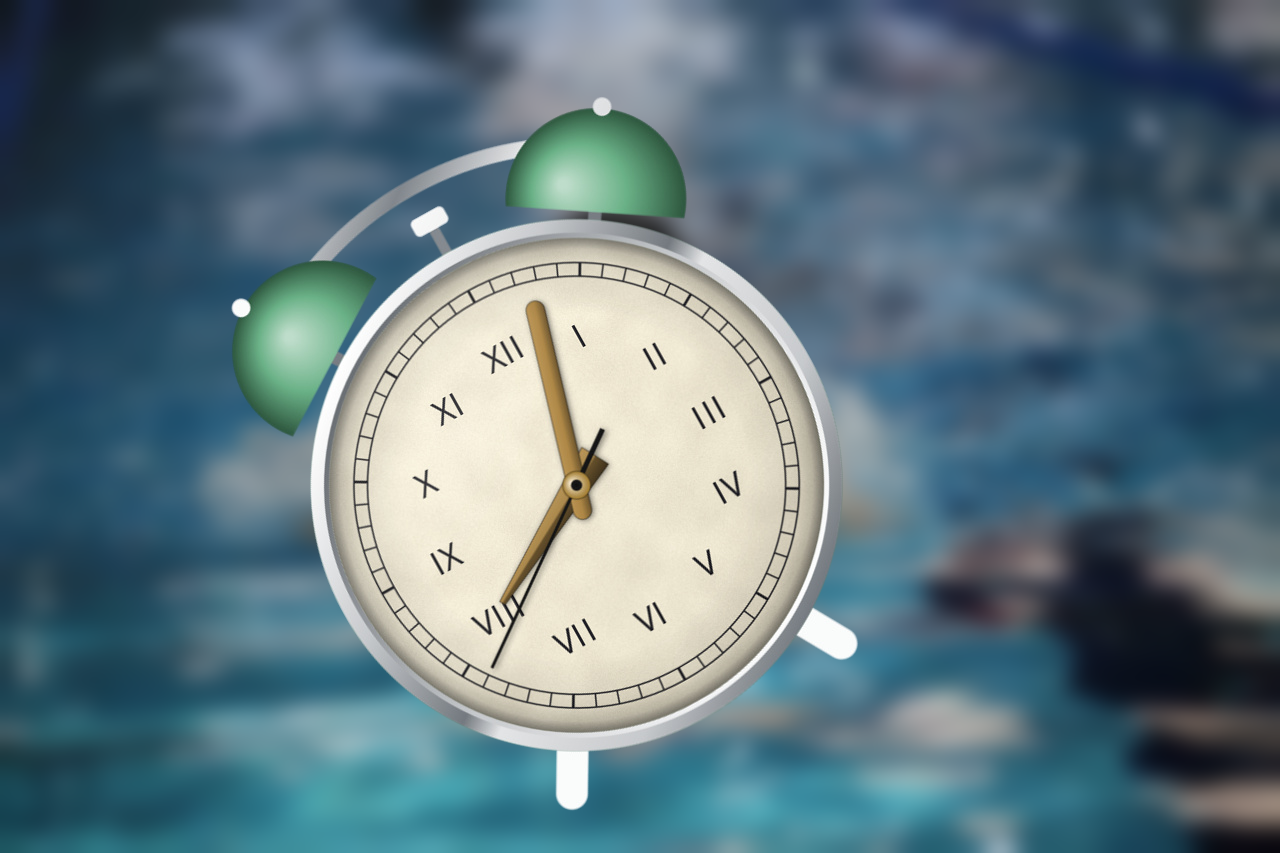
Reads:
8h02m39s
